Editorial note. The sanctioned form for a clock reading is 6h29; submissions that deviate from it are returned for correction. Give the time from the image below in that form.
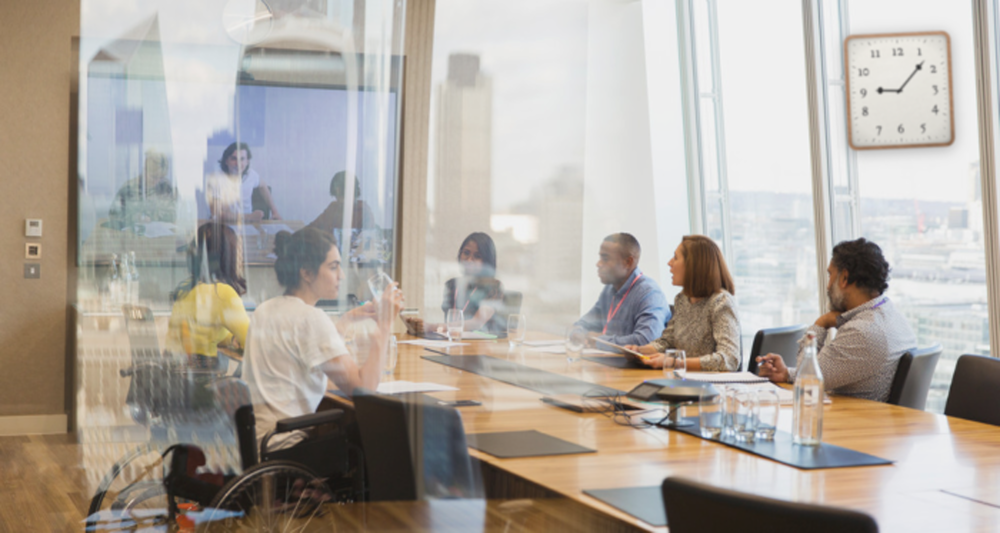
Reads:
9h07
